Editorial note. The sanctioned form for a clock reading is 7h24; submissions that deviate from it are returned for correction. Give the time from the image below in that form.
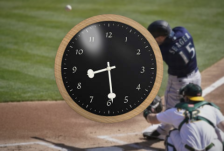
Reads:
8h29
